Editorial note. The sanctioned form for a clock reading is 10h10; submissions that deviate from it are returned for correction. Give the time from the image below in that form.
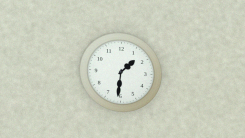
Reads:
1h31
